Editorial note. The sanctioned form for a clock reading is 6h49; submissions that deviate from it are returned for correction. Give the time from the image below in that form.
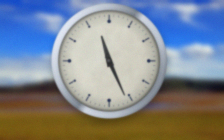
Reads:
11h26
